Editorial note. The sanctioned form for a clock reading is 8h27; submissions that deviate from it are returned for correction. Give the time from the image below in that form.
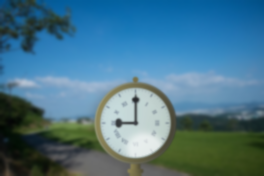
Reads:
9h00
